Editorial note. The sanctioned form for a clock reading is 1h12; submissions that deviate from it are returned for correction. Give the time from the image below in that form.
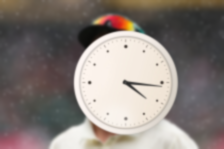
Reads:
4h16
